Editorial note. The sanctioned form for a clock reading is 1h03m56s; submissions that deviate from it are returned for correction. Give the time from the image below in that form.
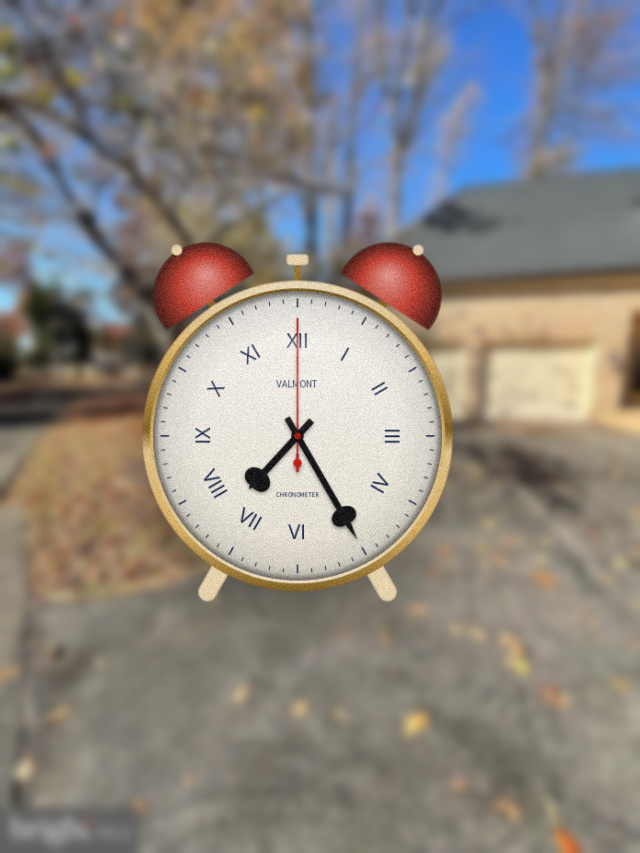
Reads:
7h25m00s
